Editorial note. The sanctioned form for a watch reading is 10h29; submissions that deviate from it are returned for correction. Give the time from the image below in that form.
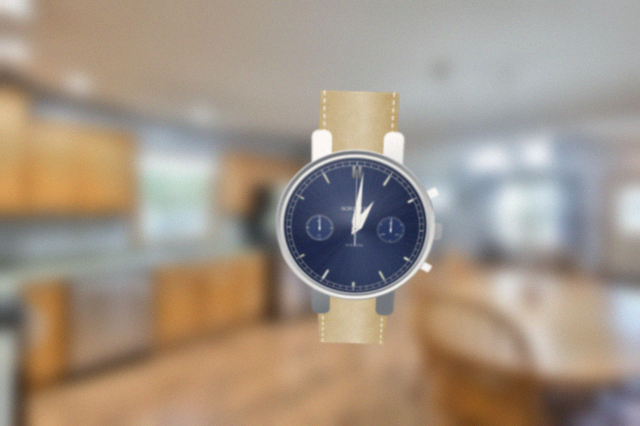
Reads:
1h01
